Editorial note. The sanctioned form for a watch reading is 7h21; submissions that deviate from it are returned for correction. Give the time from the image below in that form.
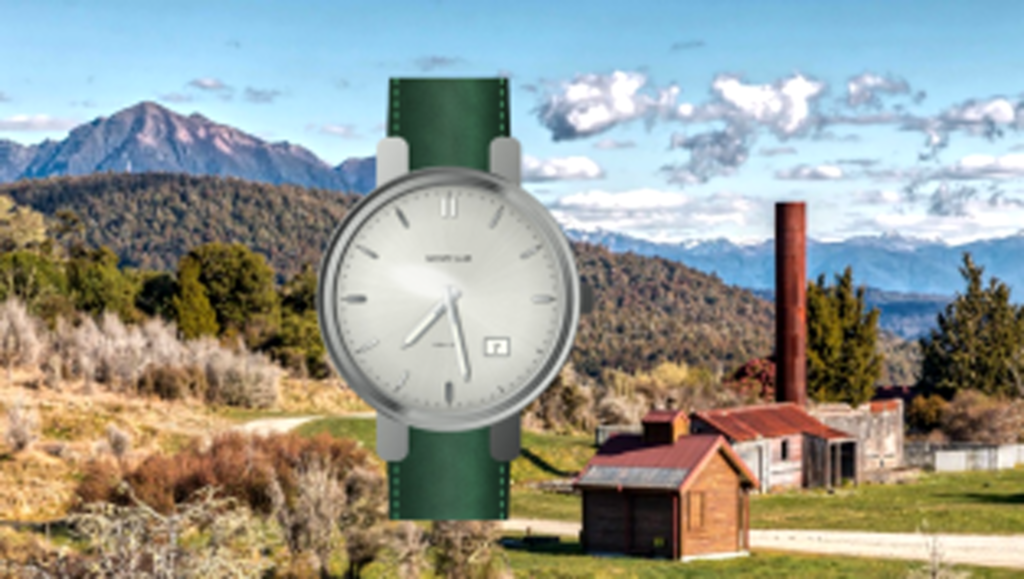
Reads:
7h28
